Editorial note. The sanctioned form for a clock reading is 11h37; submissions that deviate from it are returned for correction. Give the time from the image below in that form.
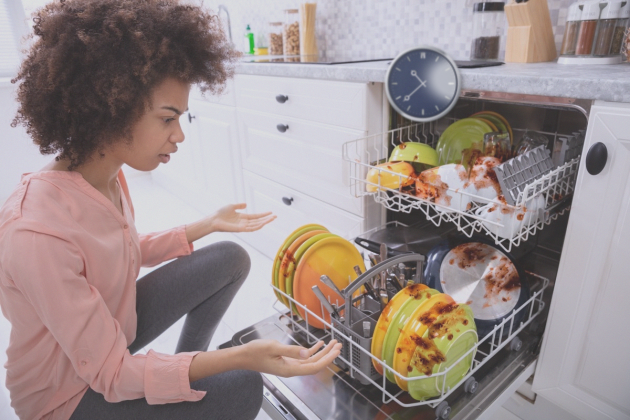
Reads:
10h38
